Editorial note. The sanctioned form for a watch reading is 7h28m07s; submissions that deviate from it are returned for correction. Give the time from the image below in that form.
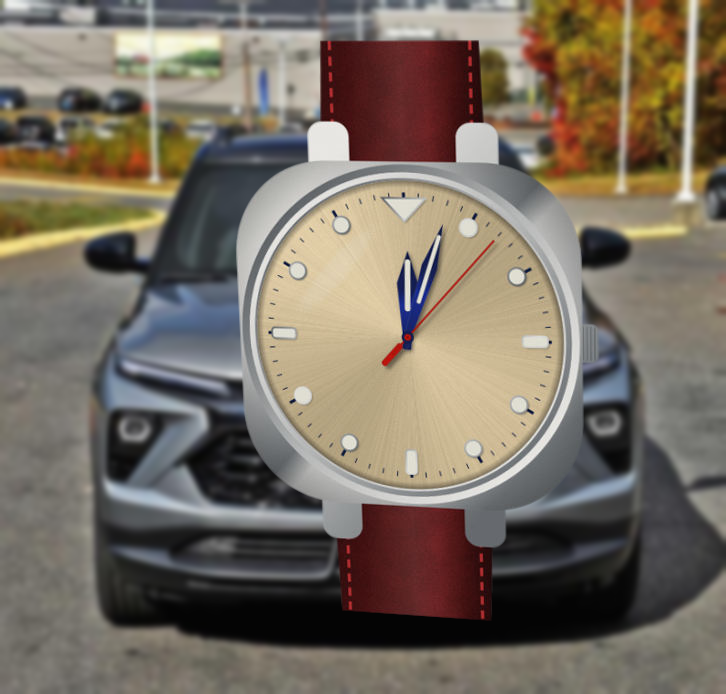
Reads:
12h03m07s
